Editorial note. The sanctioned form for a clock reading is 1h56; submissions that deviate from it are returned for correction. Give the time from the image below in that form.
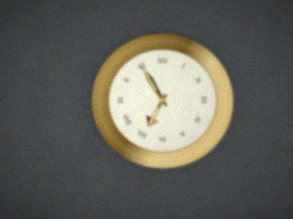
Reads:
6h55
